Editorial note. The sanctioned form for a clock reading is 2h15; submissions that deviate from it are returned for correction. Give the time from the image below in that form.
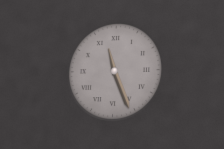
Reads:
11h26
